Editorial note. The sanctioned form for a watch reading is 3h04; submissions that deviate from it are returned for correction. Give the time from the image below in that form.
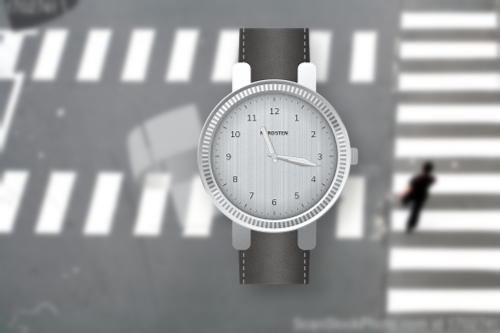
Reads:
11h17
